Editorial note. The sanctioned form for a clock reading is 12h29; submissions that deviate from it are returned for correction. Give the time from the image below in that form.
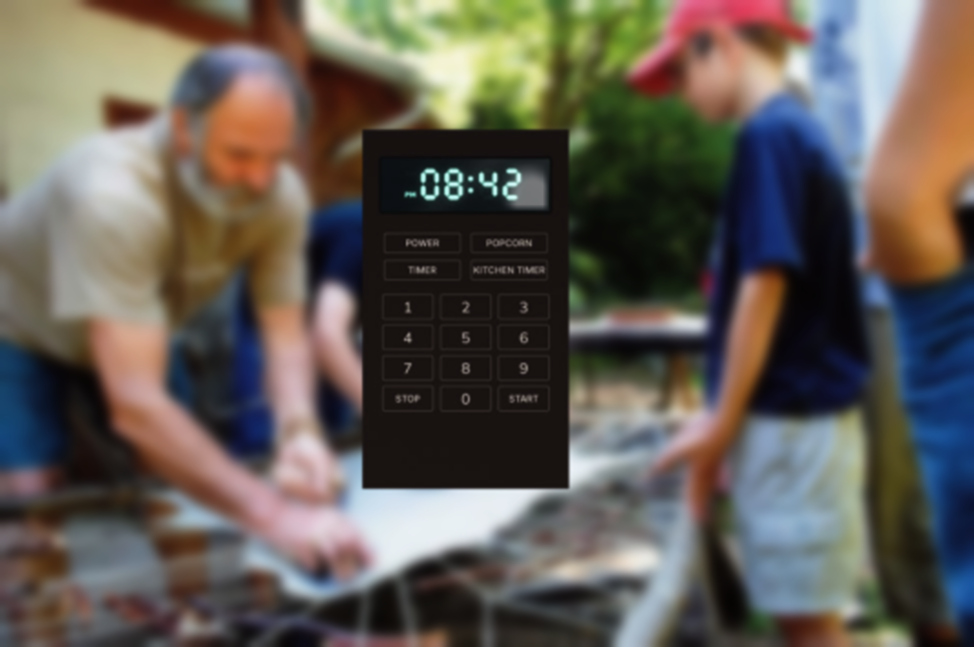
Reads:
8h42
